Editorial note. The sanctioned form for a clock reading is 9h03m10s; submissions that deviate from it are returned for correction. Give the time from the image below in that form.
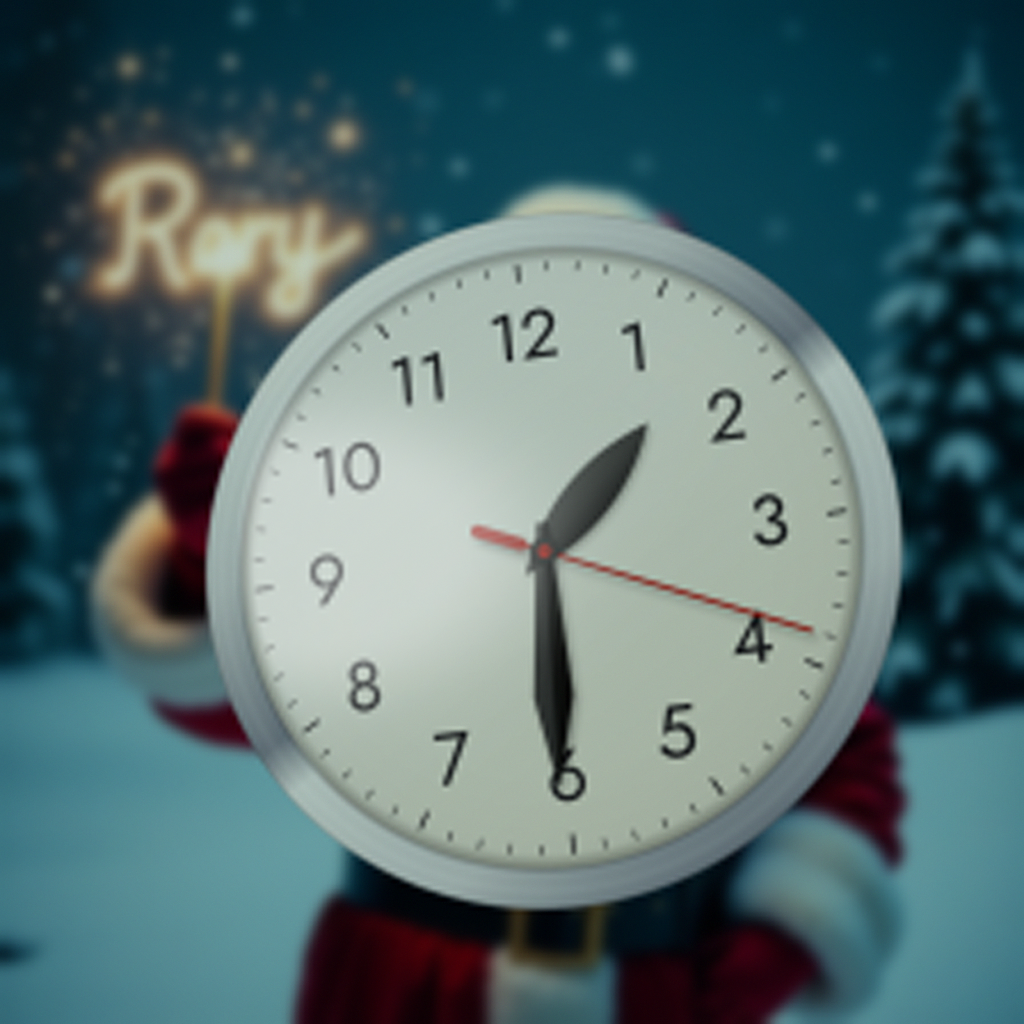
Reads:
1h30m19s
